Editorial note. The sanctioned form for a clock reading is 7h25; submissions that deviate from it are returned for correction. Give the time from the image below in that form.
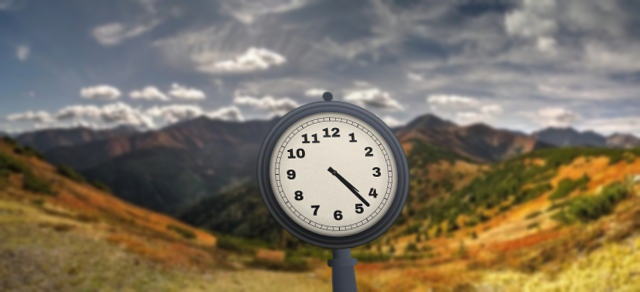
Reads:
4h23
